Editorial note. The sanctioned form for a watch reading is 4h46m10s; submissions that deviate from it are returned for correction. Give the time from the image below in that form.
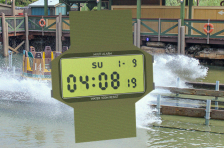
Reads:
4h08m19s
